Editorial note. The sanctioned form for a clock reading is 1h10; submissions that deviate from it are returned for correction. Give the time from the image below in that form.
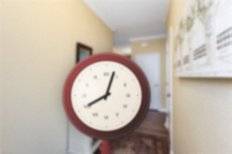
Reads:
8h03
